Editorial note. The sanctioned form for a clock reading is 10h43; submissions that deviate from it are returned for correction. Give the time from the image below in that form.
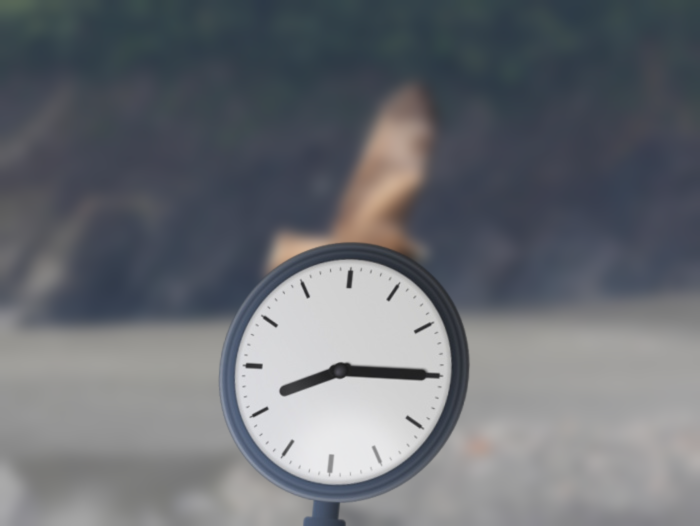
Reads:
8h15
